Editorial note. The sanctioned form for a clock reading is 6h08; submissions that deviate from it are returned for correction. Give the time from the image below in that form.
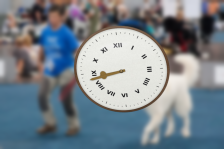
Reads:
8h43
